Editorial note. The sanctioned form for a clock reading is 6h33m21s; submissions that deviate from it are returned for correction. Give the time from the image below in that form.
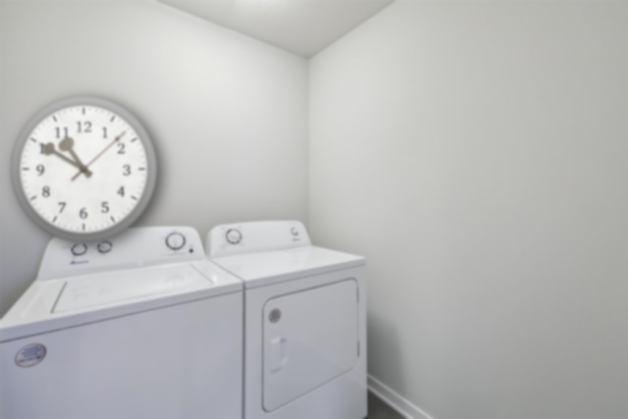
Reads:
10h50m08s
